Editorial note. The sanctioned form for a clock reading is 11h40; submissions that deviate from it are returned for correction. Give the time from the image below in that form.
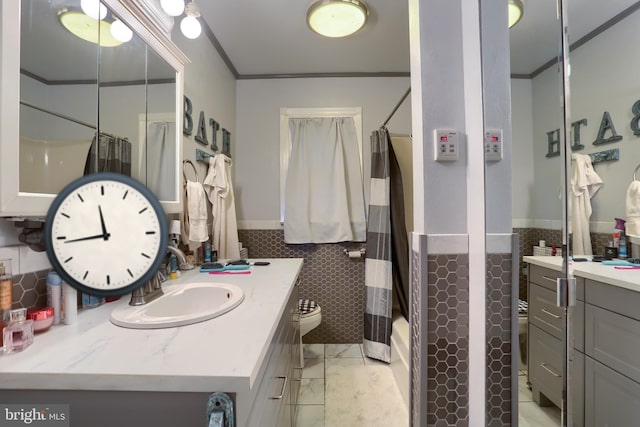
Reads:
11h44
